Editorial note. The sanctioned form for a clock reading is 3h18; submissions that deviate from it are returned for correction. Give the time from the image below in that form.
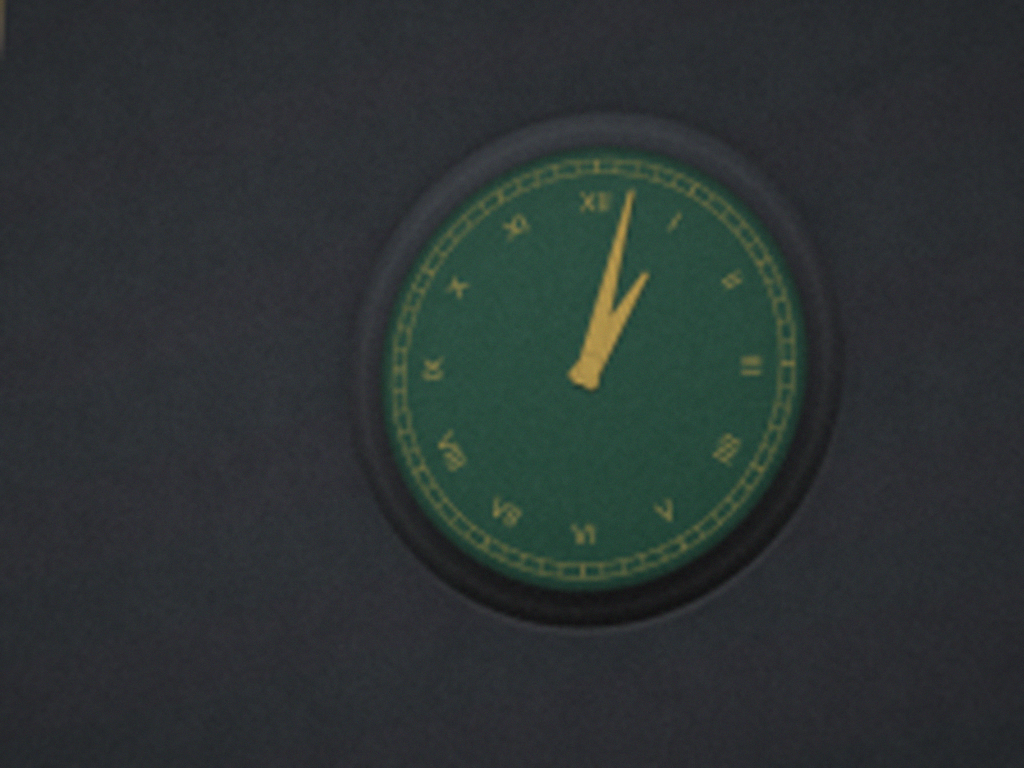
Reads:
1h02
